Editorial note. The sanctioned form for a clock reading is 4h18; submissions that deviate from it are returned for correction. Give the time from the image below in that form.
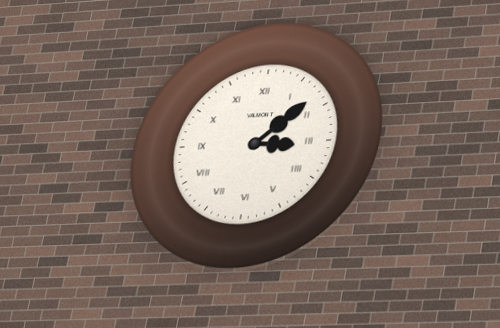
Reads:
3h08
